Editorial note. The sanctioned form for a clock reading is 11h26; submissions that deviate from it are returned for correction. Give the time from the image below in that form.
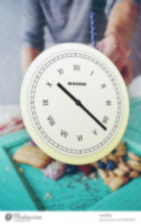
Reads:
10h22
